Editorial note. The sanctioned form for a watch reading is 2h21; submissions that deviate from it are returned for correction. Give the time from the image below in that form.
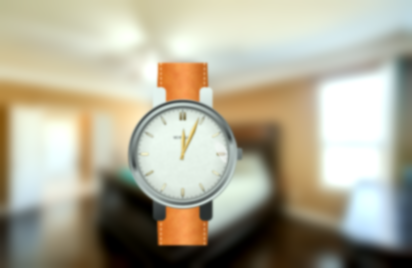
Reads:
12h04
